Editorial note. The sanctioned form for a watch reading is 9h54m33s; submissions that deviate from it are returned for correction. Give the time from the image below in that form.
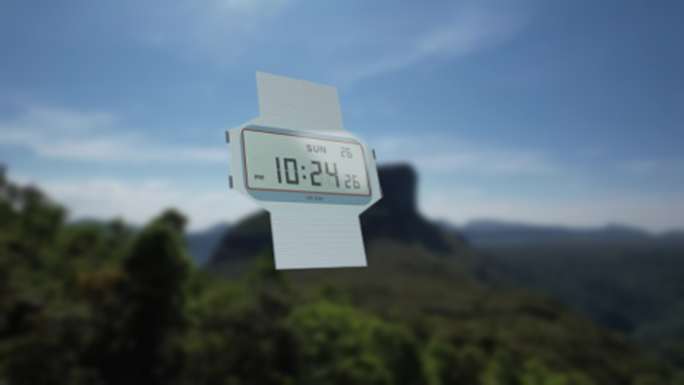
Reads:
10h24m26s
